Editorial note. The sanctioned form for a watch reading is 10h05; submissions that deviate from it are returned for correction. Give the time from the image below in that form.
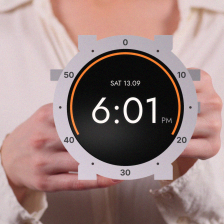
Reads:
6h01
